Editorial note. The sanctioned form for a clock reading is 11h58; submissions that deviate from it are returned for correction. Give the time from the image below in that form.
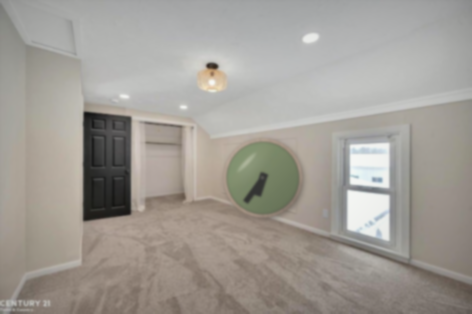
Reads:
6h36
